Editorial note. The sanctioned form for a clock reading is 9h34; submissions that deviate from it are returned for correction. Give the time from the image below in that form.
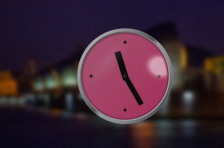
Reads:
11h25
